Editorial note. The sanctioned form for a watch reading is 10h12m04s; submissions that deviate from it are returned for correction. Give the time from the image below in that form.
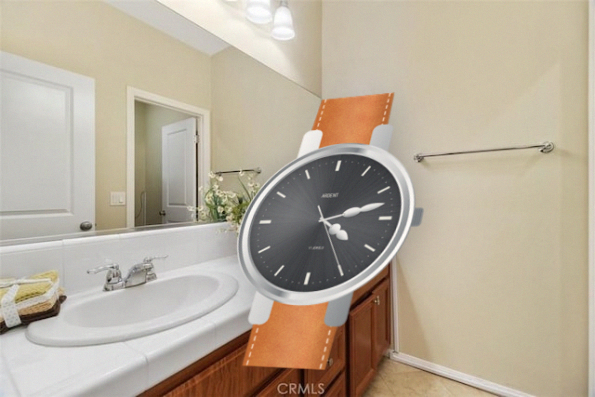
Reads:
4h12m25s
